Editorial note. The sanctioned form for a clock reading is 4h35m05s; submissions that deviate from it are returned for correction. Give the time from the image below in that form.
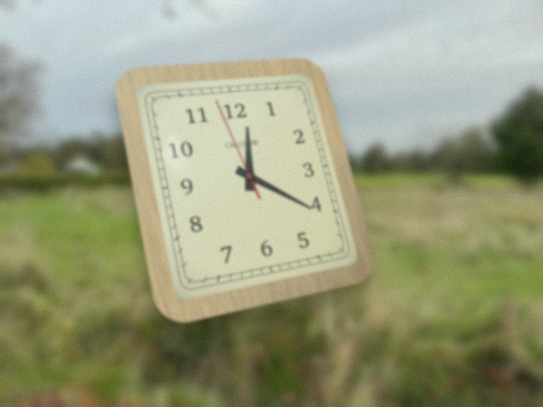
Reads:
12h20m58s
